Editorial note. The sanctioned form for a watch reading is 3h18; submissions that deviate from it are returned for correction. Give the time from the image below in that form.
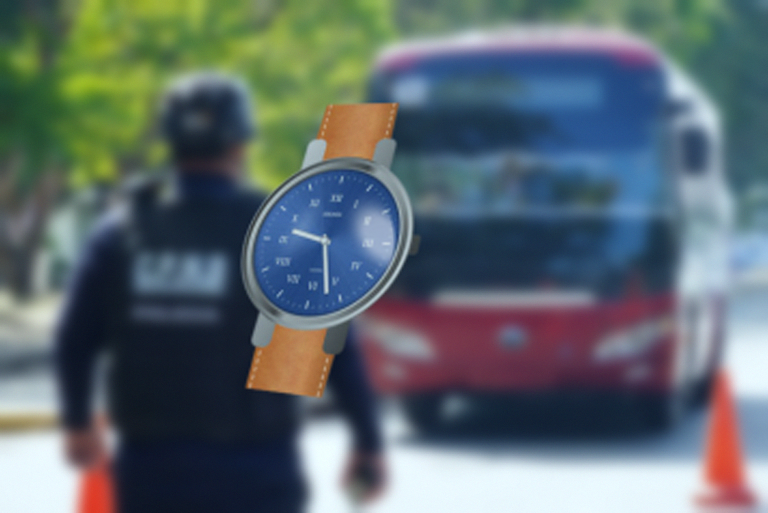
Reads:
9h27
